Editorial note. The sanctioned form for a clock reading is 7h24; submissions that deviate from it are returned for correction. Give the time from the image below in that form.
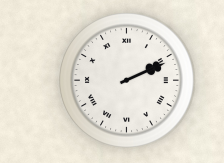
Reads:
2h11
